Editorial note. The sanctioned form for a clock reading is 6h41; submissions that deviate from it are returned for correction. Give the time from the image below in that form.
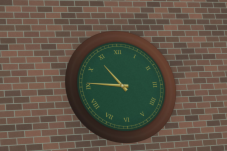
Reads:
10h46
